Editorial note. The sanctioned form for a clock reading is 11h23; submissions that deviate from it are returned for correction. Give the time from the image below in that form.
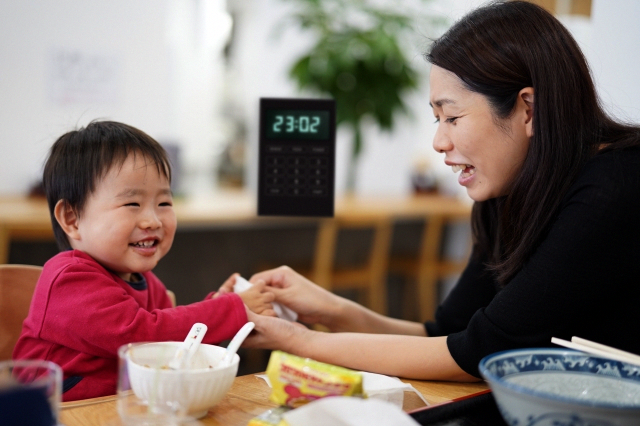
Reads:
23h02
